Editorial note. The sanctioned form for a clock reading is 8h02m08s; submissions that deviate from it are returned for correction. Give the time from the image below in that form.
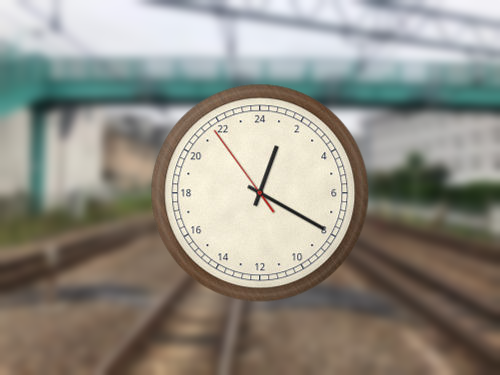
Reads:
1h19m54s
